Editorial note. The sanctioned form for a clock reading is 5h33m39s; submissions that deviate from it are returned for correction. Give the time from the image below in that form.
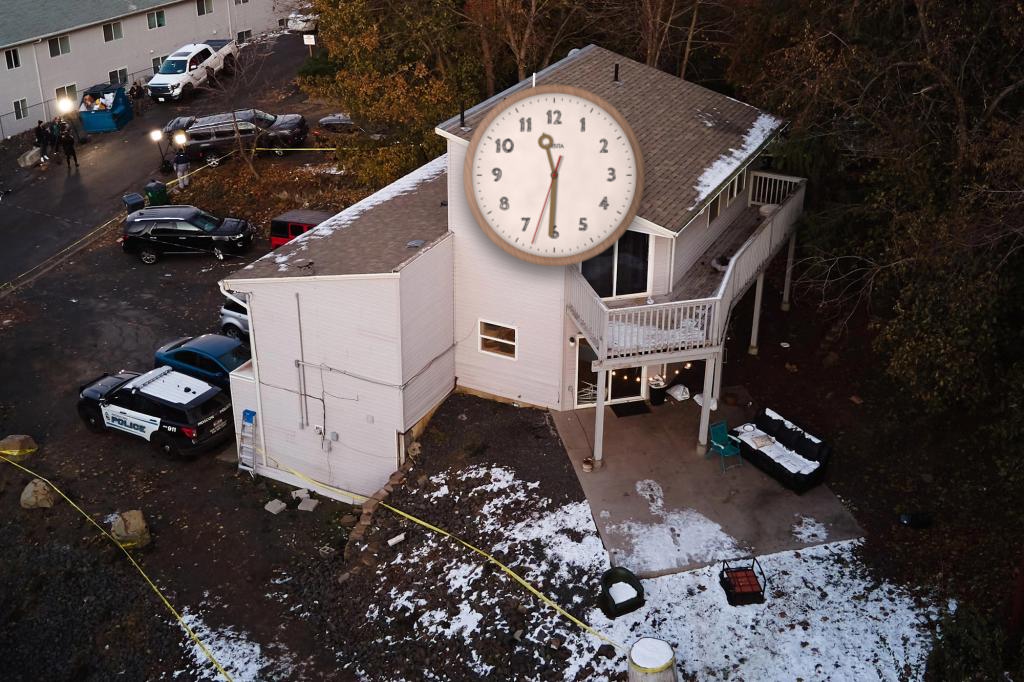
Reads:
11h30m33s
